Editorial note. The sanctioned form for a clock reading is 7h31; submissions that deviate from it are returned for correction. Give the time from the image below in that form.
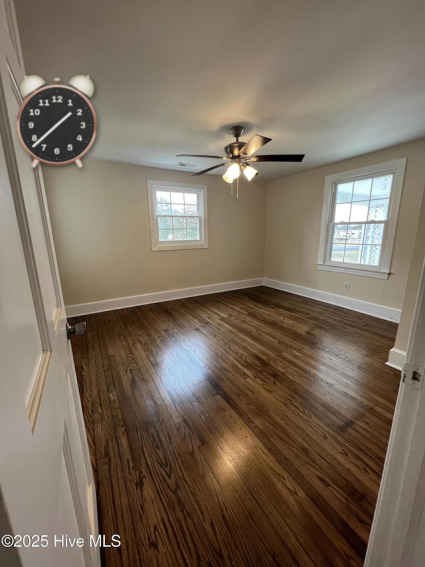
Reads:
1h38
